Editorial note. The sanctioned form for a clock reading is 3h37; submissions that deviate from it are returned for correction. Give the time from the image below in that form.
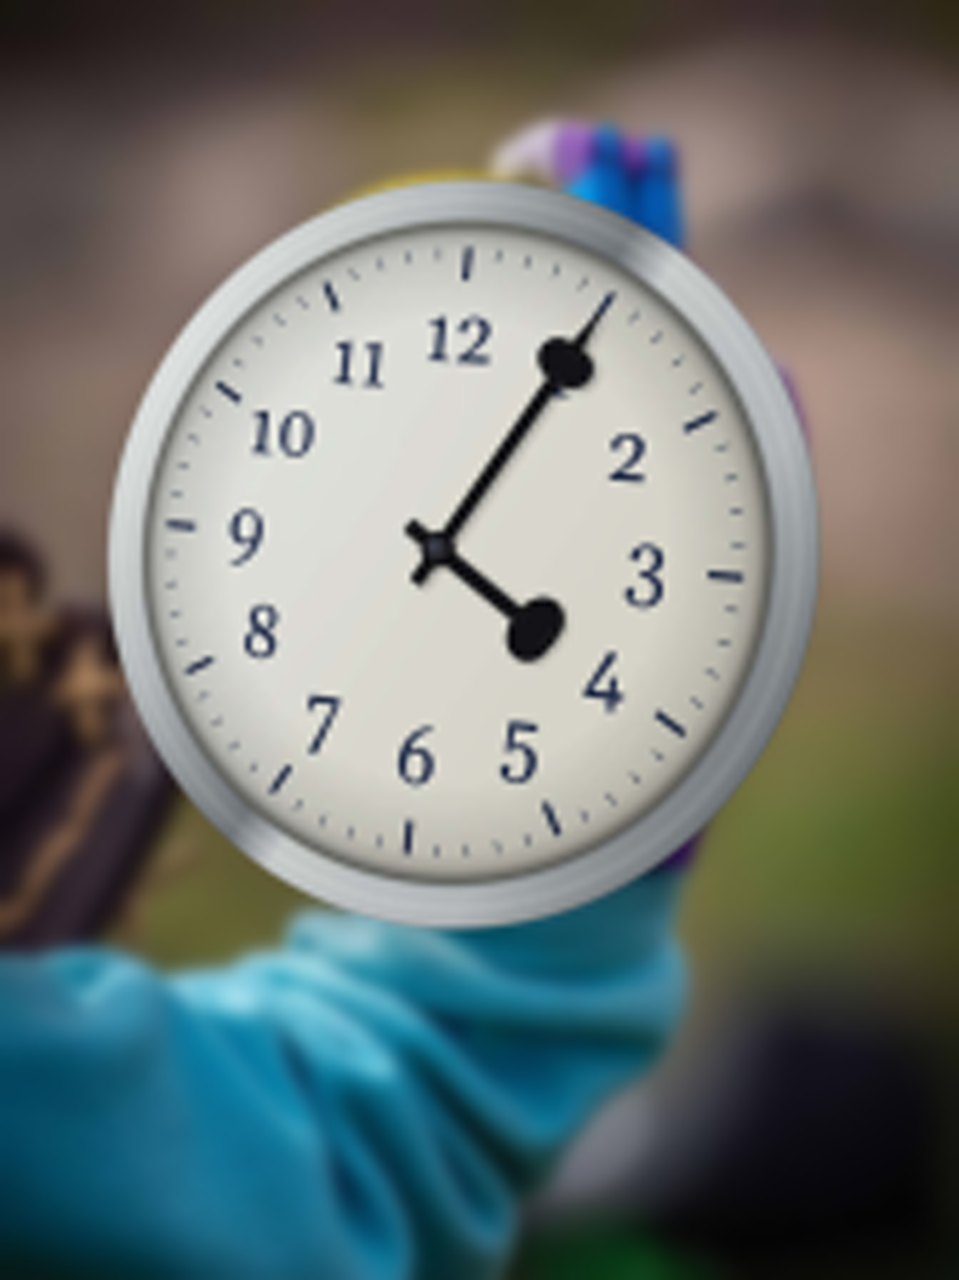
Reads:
4h05
